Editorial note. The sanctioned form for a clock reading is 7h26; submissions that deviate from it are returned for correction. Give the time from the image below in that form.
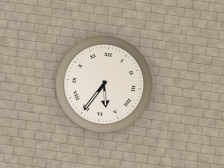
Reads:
5h35
